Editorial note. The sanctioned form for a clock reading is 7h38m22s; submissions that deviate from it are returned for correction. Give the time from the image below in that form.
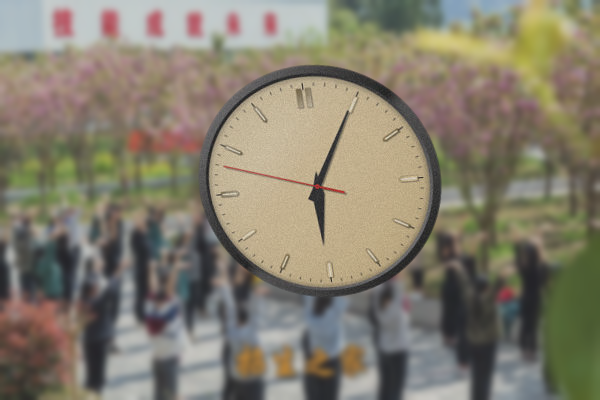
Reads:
6h04m48s
